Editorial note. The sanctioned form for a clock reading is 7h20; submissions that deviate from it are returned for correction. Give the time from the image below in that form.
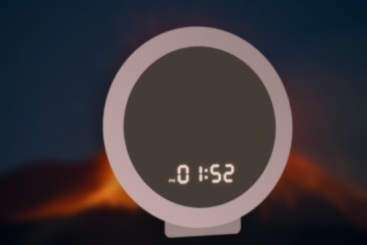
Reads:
1h52
